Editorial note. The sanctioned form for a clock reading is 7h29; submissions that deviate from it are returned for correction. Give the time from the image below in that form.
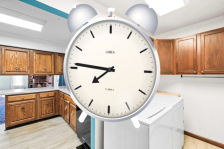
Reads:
7h46
